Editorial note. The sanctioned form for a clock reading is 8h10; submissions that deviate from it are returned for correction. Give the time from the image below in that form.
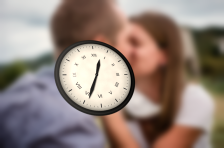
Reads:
12h34
